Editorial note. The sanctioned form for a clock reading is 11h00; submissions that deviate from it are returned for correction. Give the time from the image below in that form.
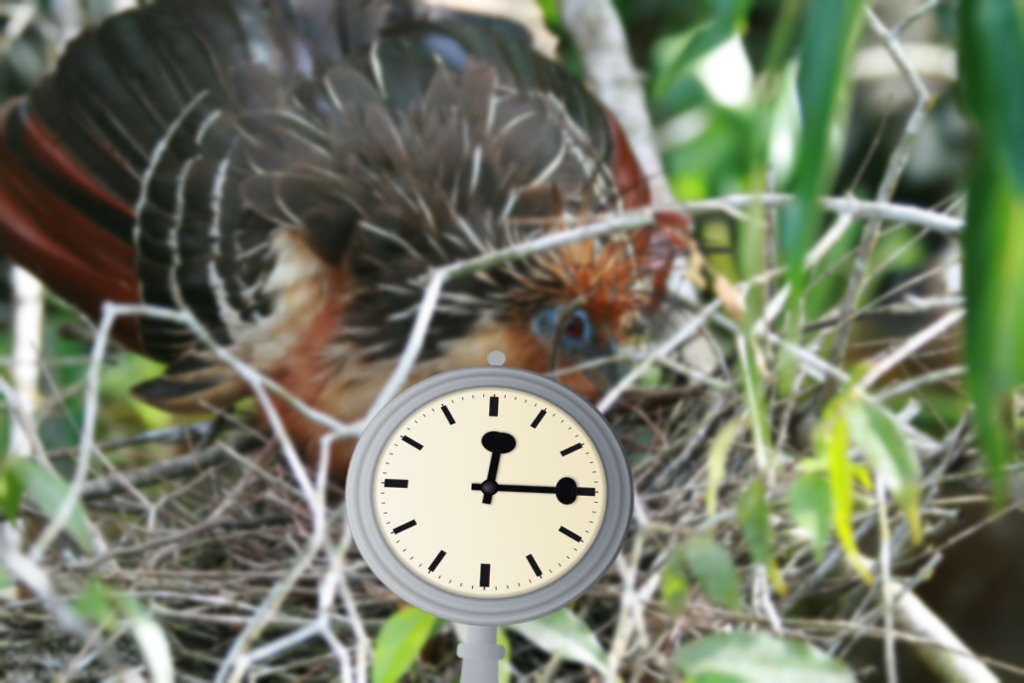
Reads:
12h15
